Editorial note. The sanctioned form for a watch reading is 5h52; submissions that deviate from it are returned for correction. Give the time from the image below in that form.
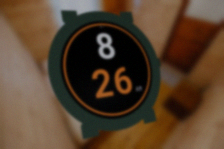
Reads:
8h26
